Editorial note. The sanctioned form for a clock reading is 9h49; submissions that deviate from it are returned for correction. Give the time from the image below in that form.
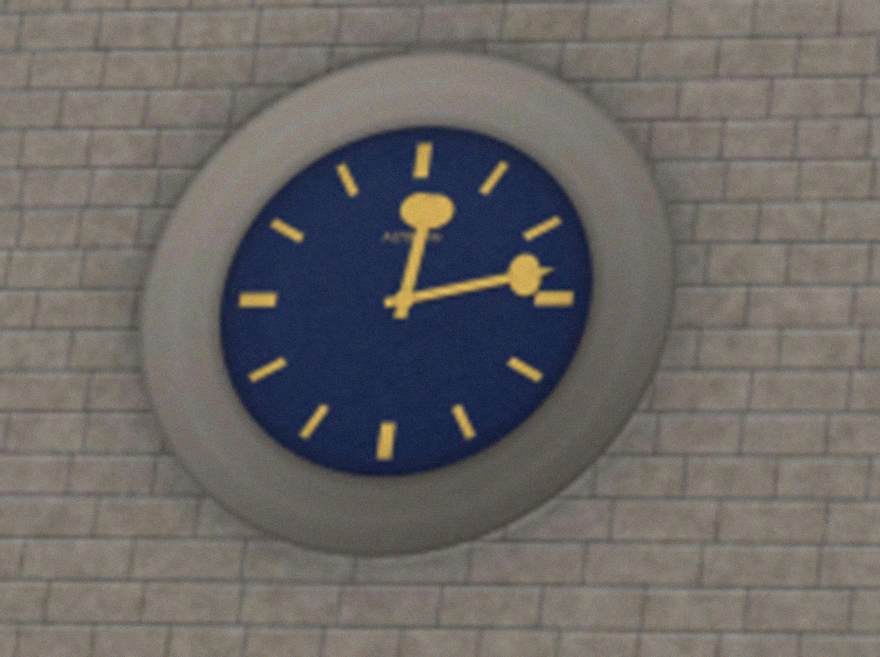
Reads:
12h13
